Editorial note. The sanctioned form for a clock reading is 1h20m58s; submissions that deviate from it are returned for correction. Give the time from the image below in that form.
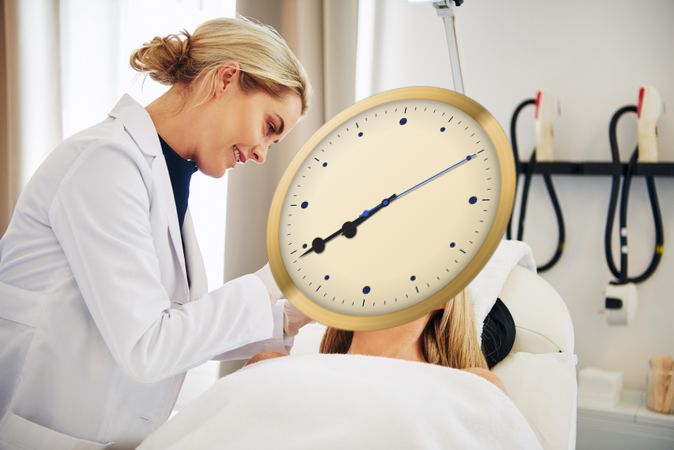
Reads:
7h39m10s
